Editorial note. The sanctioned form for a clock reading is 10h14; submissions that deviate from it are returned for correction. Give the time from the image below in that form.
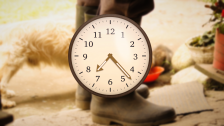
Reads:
7h23
